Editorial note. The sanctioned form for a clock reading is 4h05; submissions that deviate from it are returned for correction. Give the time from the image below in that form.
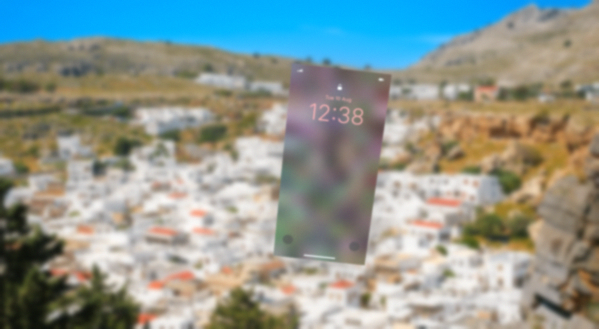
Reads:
12h38
